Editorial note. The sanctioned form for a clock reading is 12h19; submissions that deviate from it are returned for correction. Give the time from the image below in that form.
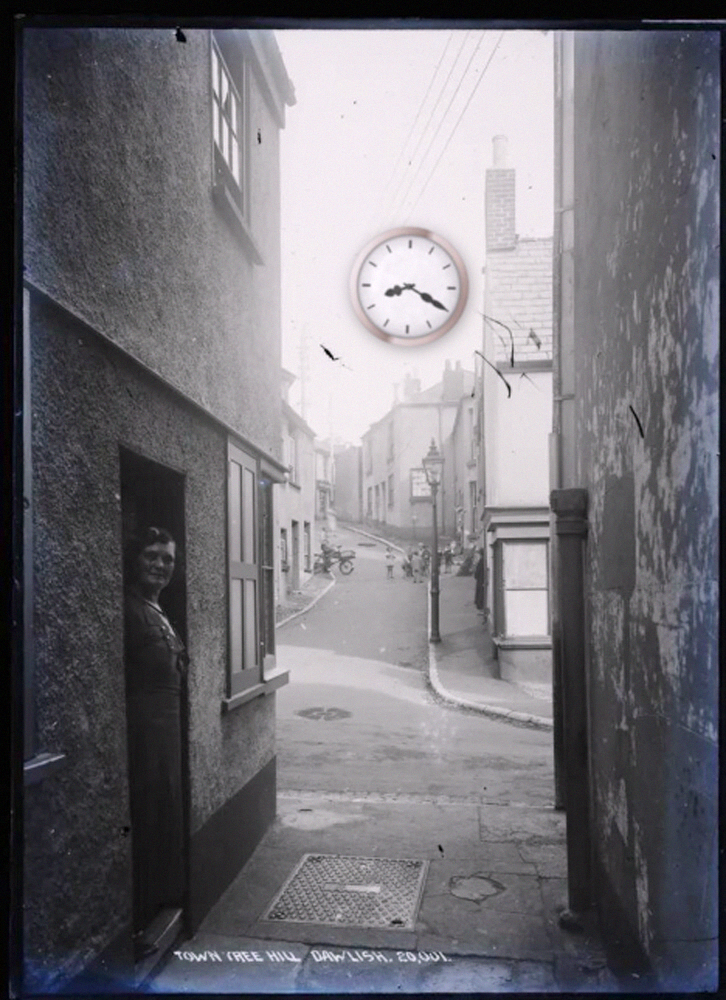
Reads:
8h20
